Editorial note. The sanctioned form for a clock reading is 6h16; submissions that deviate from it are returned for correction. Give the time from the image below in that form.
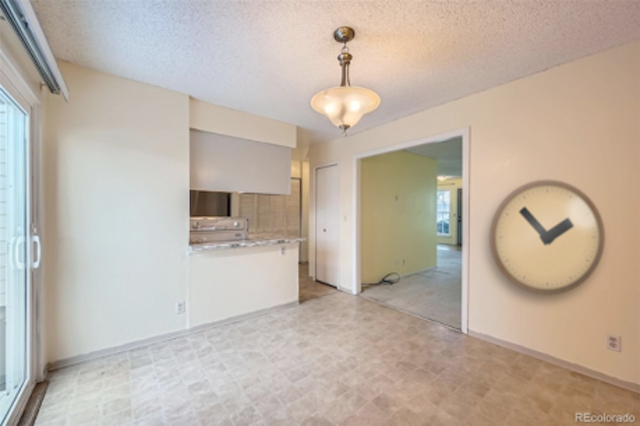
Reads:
1h53
